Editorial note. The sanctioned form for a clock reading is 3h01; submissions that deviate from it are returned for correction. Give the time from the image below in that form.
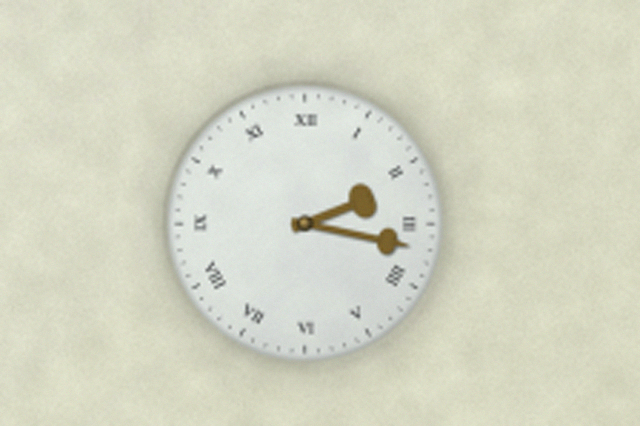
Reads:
2h17
